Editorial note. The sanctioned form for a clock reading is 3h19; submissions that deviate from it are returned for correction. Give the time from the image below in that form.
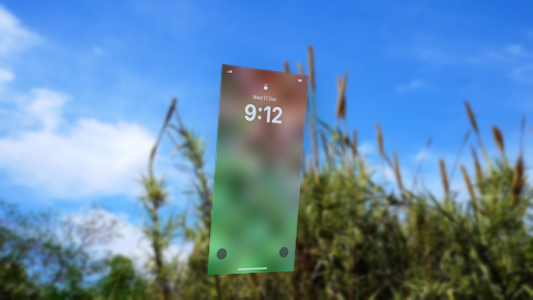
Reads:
9h12
